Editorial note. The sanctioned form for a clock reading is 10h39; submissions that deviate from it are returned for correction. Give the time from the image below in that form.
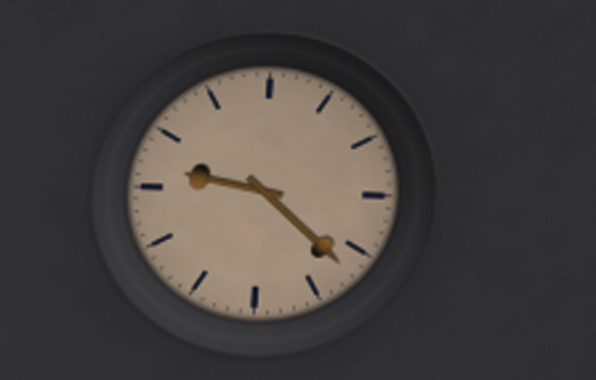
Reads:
9h22
